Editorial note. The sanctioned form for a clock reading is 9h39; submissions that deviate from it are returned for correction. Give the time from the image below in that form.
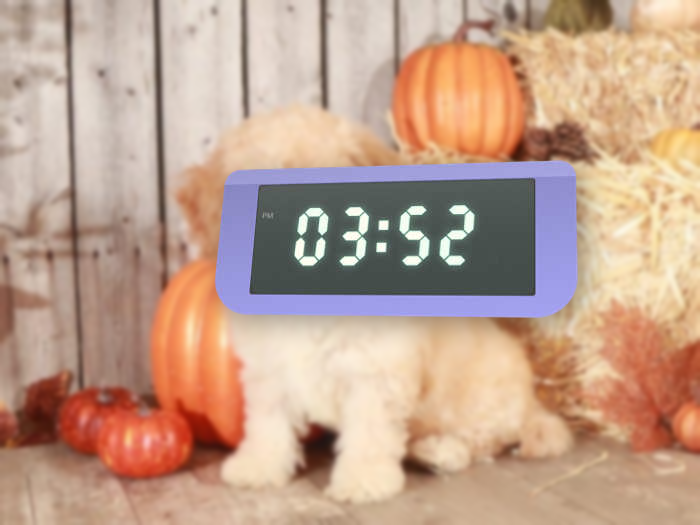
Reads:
3h52
